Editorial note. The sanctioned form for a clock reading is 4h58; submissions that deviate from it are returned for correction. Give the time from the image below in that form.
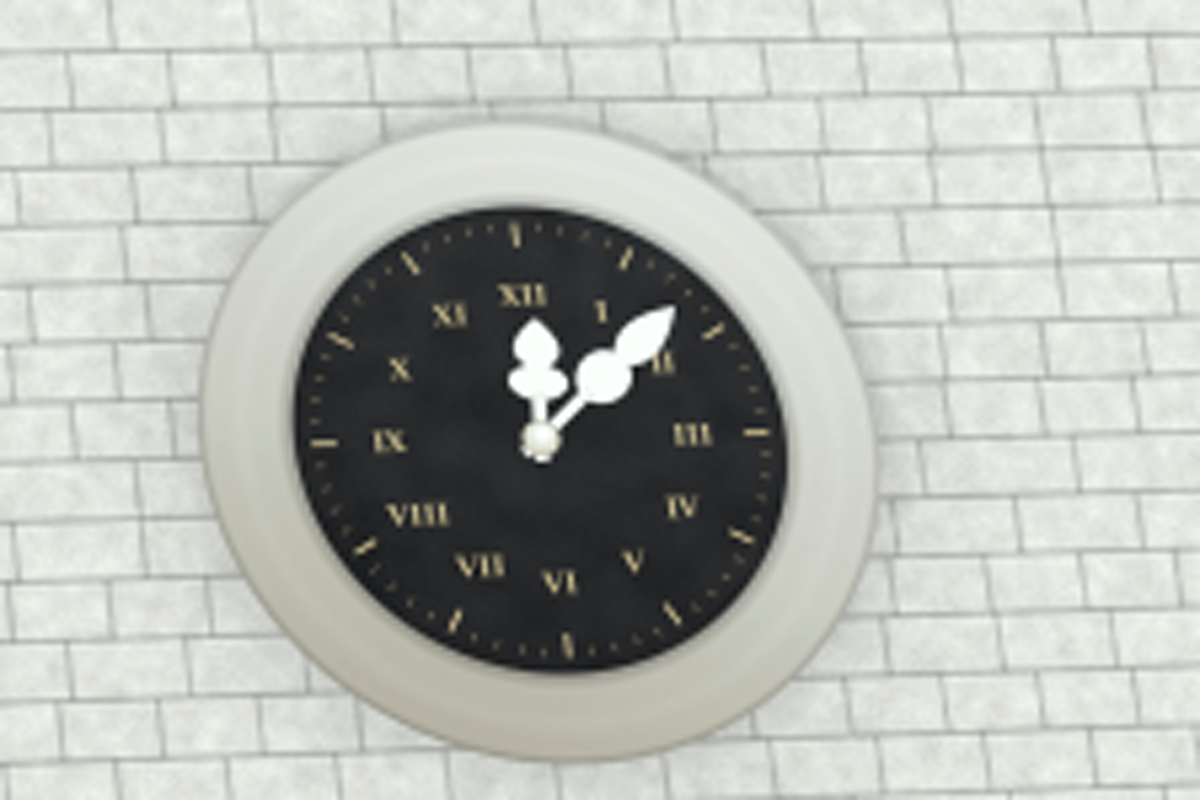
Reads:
12h08
